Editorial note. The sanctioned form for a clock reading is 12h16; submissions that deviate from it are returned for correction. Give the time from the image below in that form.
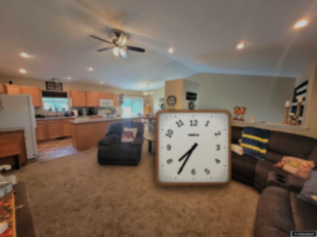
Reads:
7h35
